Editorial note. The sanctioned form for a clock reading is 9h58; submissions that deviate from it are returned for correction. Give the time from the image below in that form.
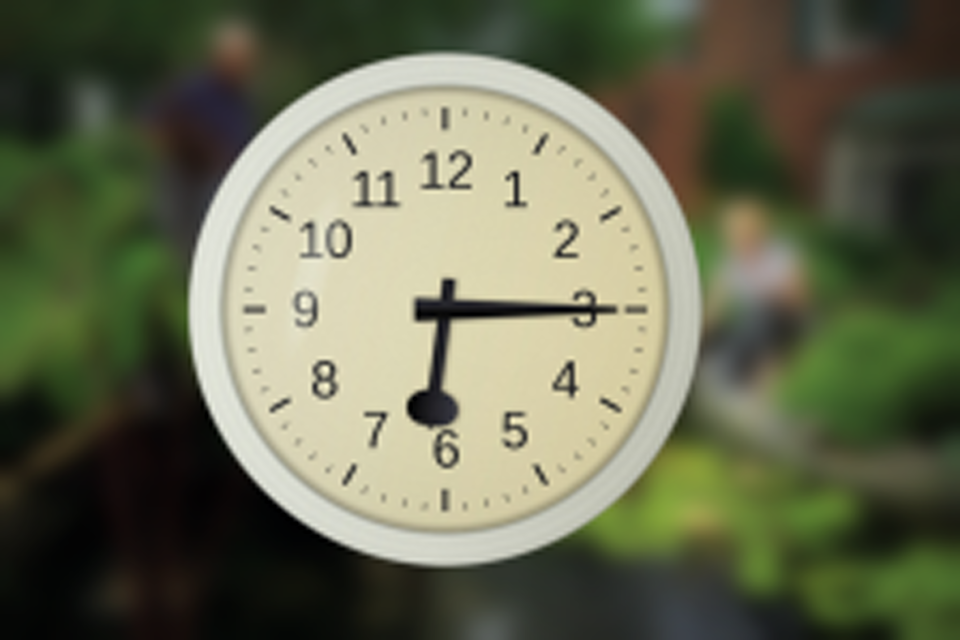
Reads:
6h15
